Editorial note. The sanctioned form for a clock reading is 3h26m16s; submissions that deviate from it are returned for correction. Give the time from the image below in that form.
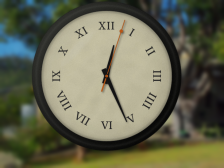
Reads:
12h26m03s
